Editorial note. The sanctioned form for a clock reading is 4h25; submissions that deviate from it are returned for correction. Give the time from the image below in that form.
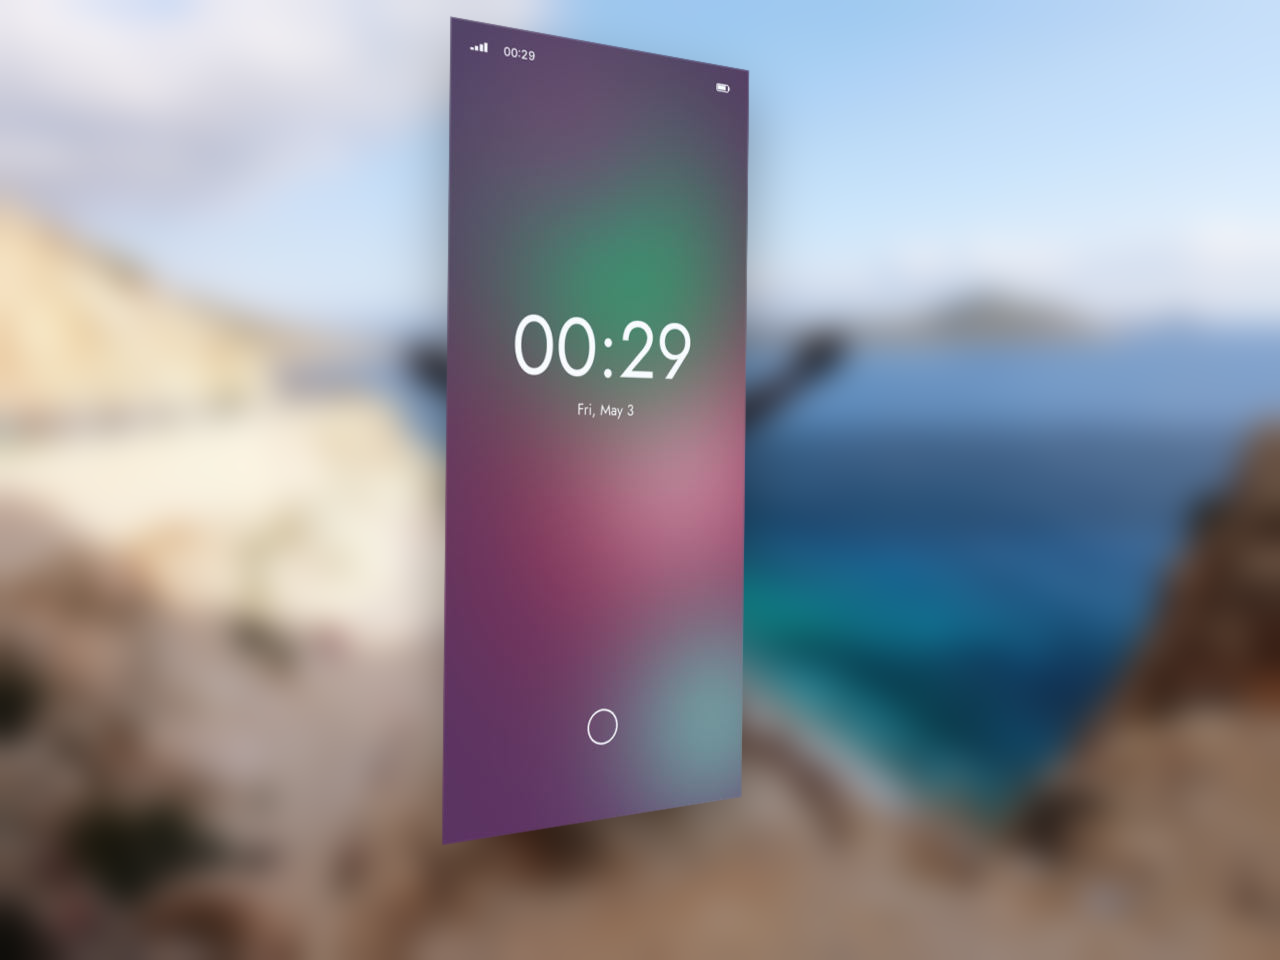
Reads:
0h29
